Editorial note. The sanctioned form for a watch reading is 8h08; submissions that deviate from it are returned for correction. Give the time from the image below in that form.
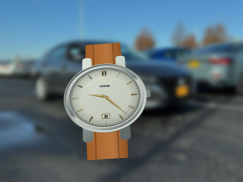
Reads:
9h23
